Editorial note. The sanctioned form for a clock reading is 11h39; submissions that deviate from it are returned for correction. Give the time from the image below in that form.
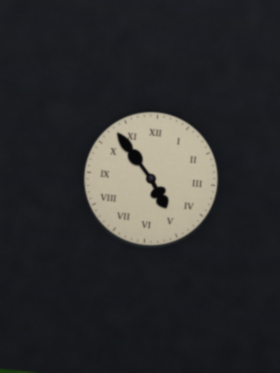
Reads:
4h53
